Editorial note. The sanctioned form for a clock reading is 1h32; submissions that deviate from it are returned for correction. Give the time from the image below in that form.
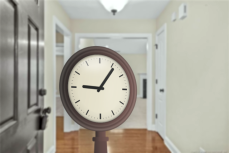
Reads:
9h06
